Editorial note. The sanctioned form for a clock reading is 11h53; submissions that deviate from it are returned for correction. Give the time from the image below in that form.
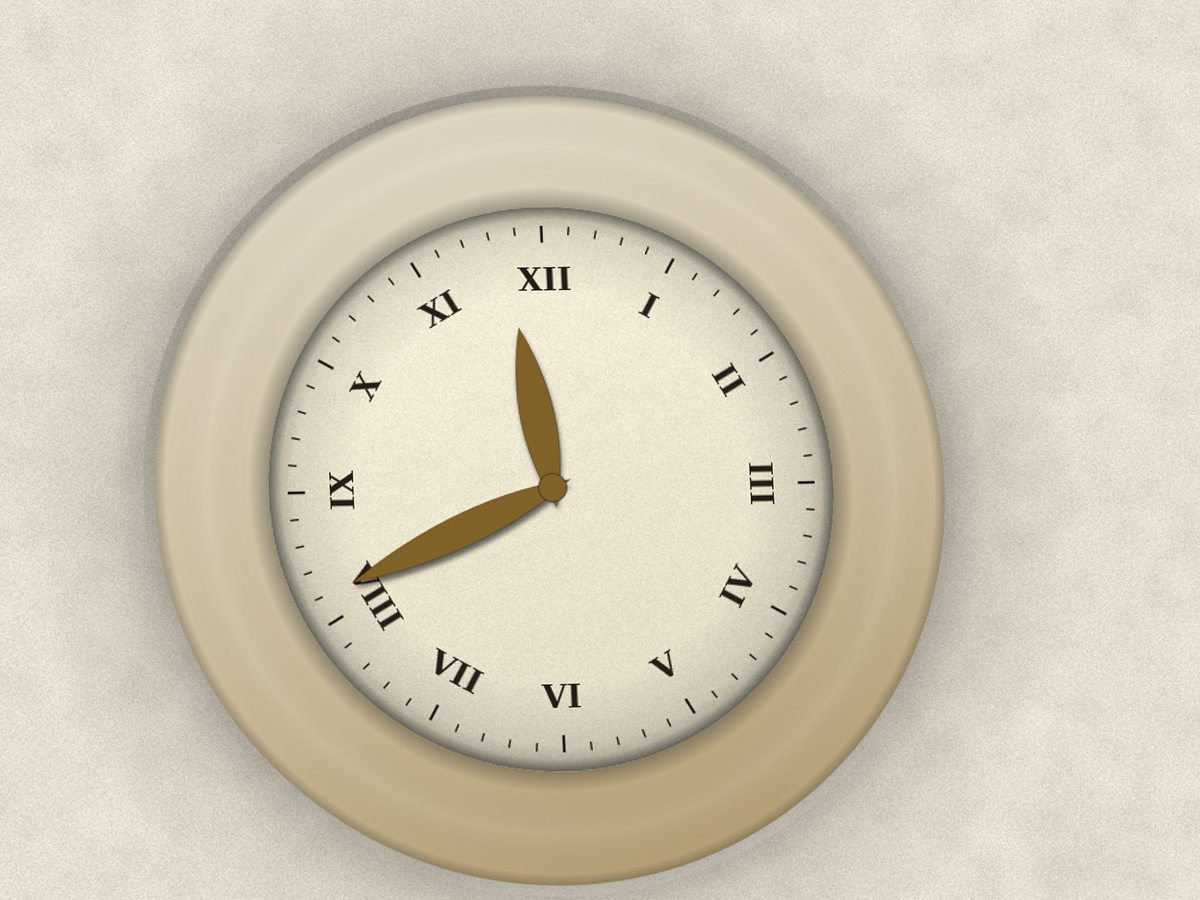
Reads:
11h41
